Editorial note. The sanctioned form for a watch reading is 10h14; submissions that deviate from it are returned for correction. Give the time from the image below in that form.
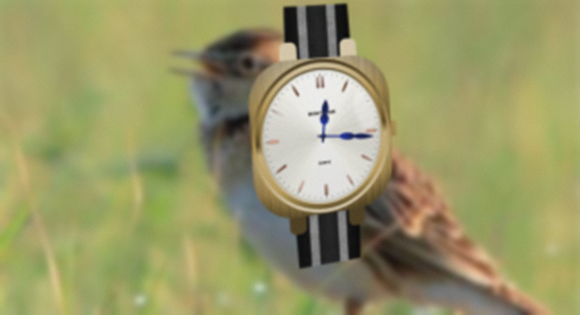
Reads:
12h16
